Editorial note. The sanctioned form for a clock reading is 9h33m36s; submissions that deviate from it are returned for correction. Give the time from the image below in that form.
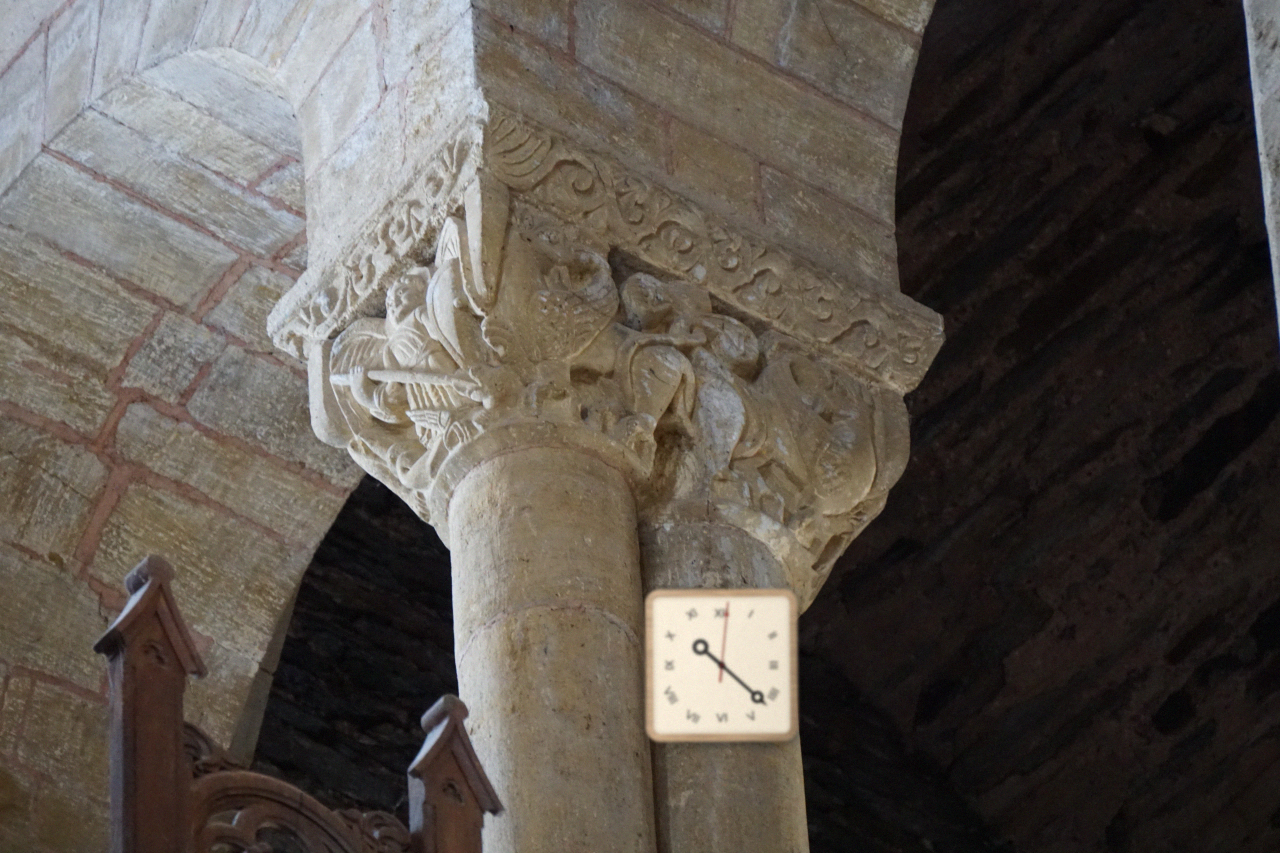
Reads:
10h22m01s
